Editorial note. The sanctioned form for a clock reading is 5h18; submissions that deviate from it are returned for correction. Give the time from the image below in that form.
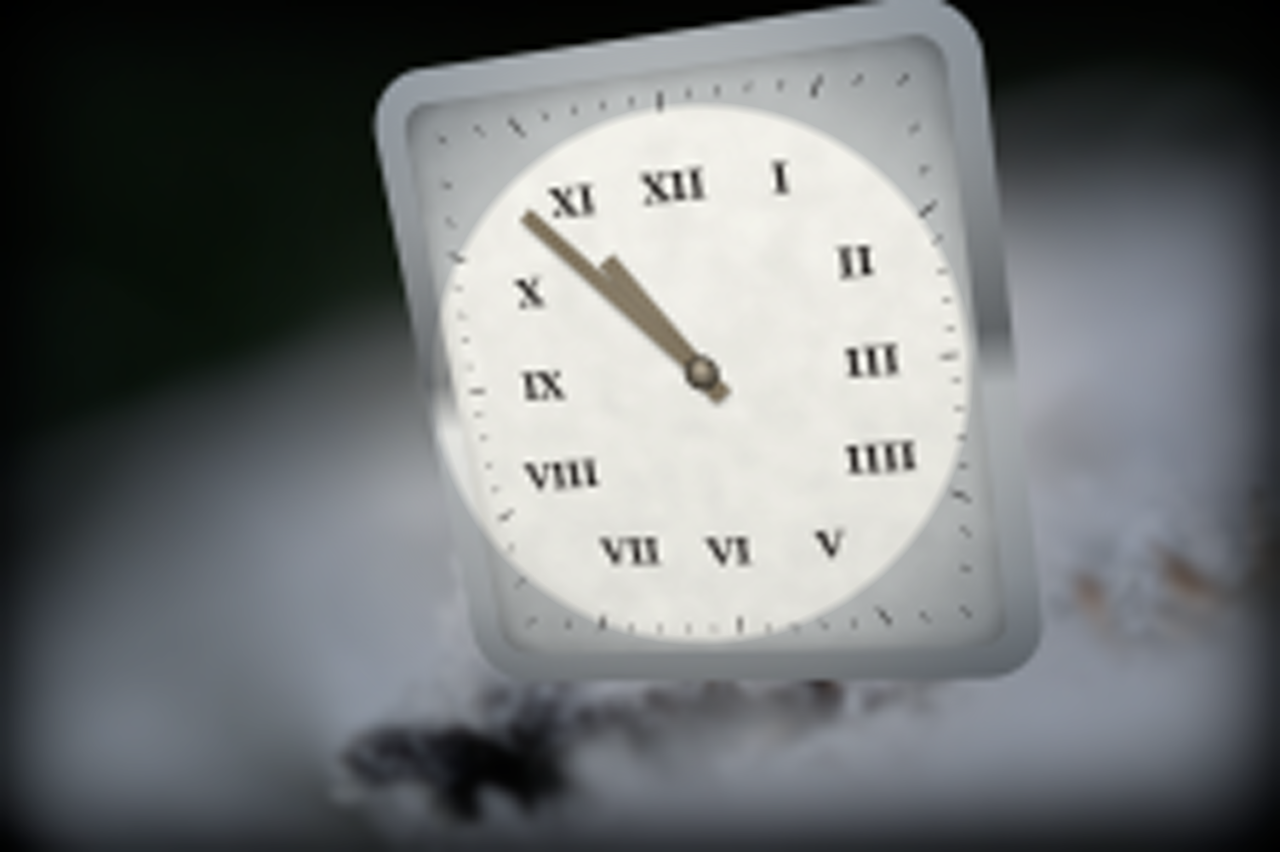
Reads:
10h53
